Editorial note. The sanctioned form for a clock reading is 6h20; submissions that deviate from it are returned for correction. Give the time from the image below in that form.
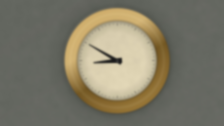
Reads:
8h50
